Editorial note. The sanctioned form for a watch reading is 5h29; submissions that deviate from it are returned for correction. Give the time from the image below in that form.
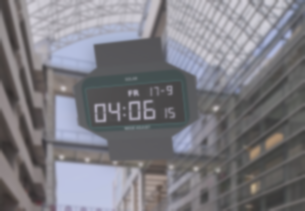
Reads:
4h06
